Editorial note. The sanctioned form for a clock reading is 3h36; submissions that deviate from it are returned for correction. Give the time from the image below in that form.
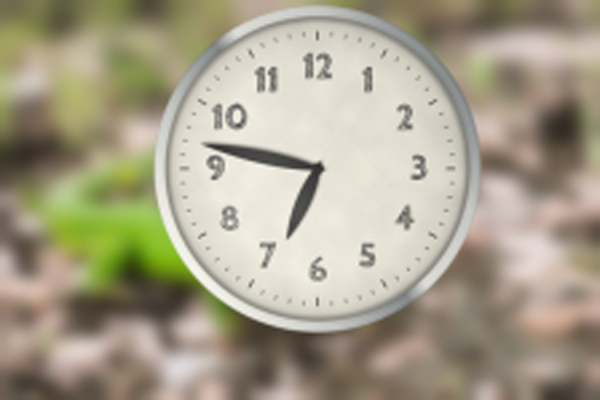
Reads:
6h47
